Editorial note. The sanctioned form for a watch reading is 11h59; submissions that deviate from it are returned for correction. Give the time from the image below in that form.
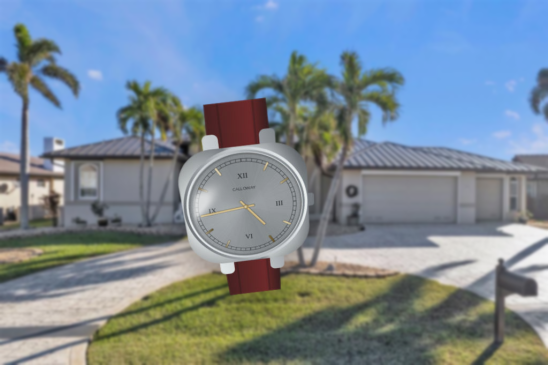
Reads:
4h44
